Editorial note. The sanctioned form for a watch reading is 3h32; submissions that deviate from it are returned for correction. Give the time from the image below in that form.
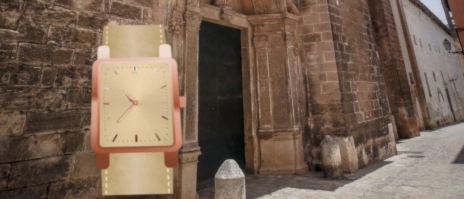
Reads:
10h37
